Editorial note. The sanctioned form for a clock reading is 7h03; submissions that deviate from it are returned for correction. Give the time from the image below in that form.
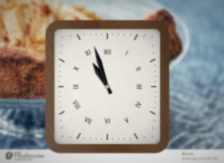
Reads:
10h57
